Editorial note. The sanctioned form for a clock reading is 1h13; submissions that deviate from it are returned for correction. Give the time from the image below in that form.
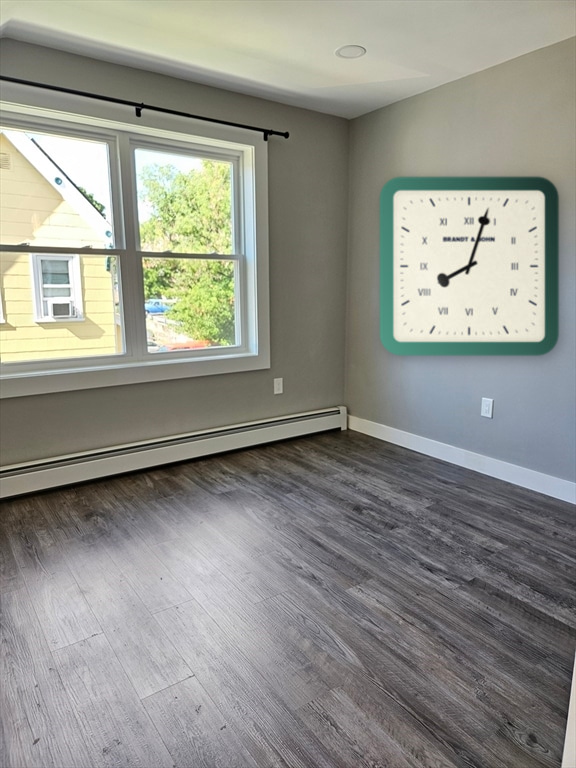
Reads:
8h03
